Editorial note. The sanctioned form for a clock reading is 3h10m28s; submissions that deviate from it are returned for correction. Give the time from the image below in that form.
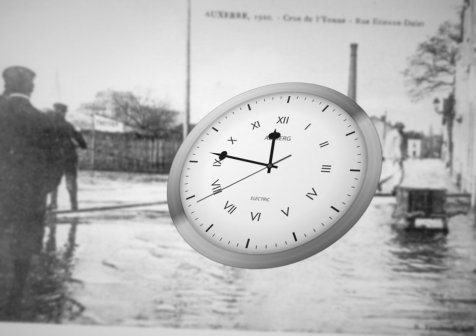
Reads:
11h46m39s
